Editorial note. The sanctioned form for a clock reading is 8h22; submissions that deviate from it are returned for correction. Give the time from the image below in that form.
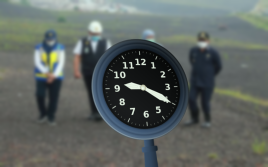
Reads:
9h20
